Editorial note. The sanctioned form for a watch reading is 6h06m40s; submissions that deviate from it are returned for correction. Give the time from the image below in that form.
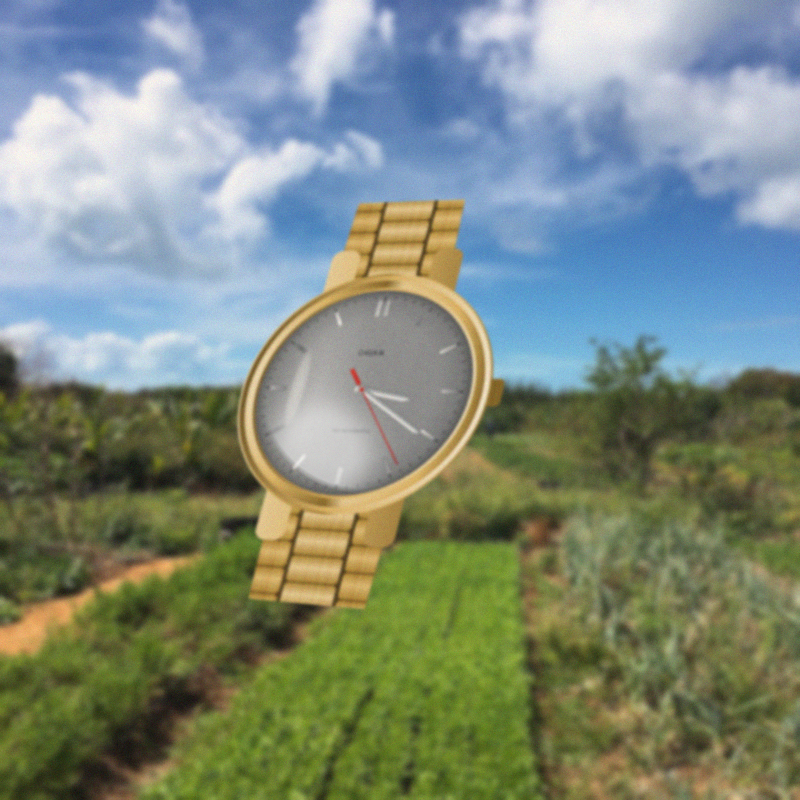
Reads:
3h20m24s
